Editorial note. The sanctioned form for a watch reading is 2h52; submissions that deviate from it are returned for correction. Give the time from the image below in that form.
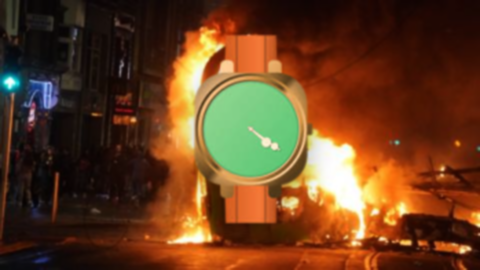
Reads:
4h21
